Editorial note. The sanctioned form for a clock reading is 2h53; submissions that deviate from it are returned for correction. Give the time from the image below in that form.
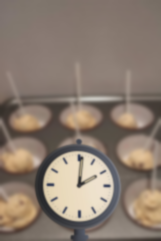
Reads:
2h01
